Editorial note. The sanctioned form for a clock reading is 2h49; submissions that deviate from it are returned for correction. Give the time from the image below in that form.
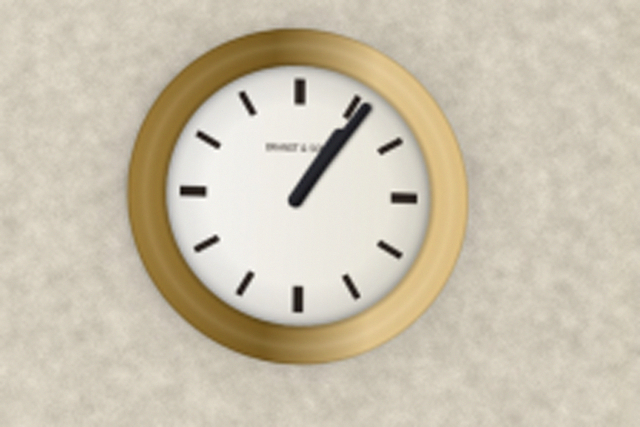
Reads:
1h06
